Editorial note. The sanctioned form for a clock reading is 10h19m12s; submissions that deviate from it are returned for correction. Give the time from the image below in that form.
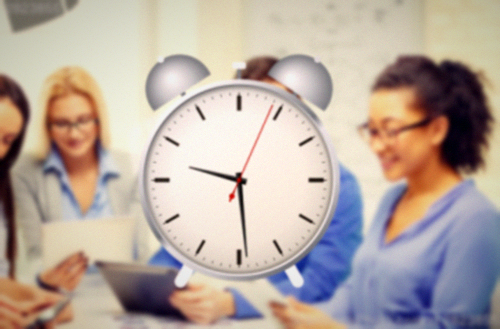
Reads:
9h29m04s
